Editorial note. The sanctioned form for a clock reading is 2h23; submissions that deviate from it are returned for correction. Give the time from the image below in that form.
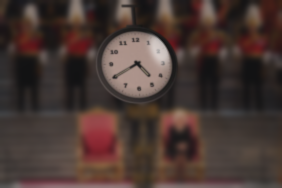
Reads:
4h40
